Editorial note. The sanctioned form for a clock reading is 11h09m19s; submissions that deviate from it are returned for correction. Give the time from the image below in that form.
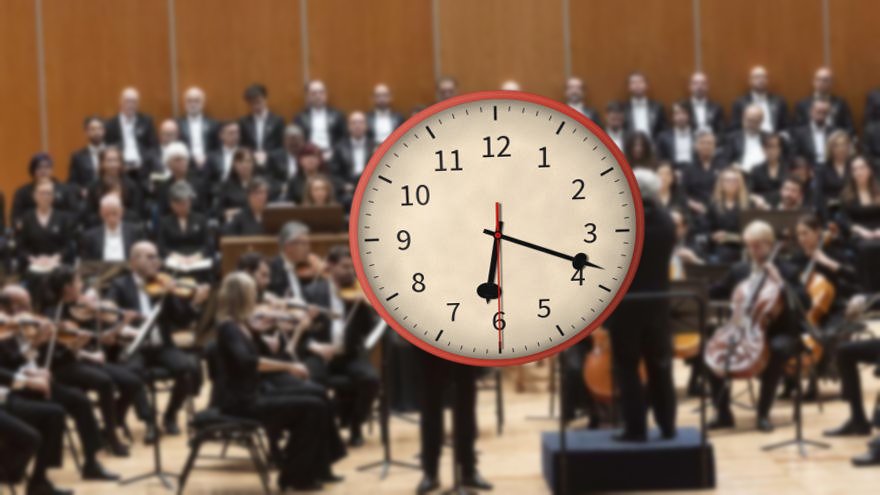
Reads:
6h18m30s
